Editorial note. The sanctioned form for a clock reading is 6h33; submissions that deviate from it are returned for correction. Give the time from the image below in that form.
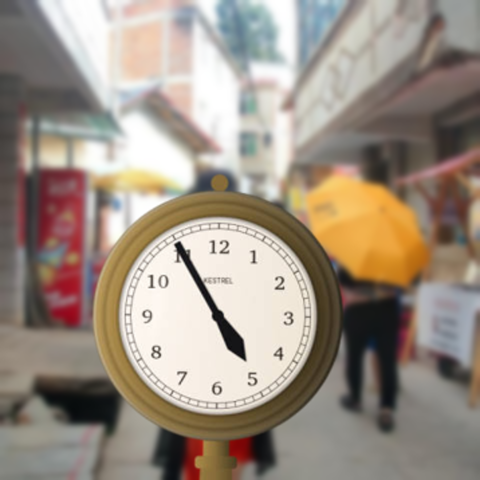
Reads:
4h55
